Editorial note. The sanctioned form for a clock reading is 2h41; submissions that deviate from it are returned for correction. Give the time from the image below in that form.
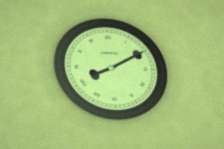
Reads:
8h10
